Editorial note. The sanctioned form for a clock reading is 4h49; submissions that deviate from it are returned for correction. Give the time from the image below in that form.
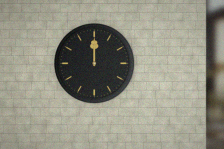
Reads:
12h00
